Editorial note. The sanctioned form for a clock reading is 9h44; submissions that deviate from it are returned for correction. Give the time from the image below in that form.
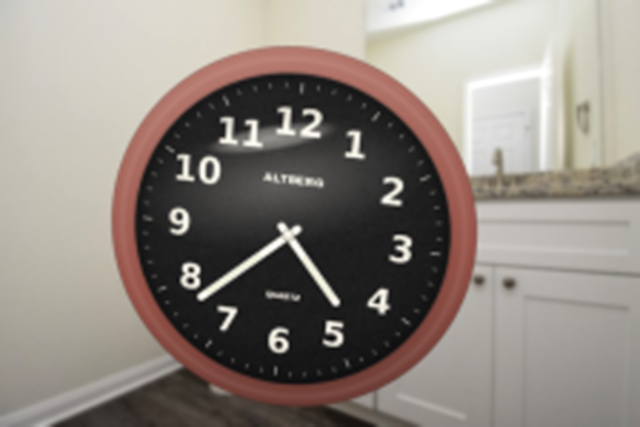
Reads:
4h38
